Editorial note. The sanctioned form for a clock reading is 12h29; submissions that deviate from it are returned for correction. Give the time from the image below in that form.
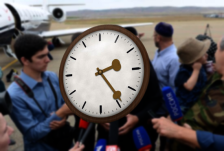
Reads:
2h24
